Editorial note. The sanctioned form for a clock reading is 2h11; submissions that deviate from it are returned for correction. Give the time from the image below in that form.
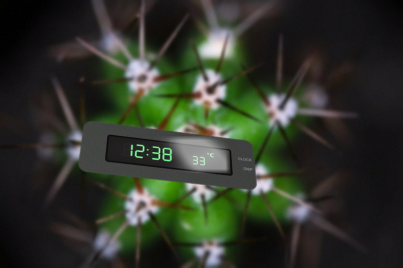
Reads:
12h38
